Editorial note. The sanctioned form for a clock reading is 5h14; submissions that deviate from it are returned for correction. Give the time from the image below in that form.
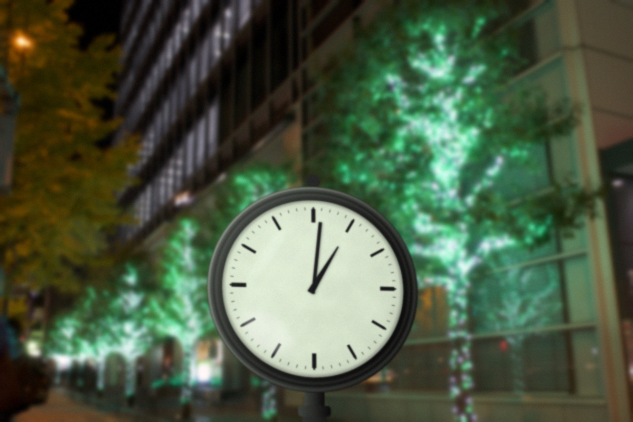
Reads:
1h01
